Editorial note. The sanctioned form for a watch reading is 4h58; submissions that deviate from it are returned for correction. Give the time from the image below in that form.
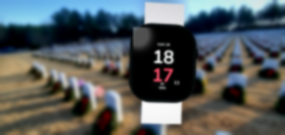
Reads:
18h17
